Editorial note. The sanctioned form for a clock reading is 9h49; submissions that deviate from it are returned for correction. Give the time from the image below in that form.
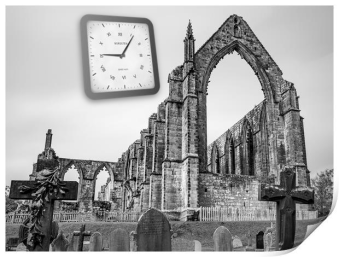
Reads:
9h06
